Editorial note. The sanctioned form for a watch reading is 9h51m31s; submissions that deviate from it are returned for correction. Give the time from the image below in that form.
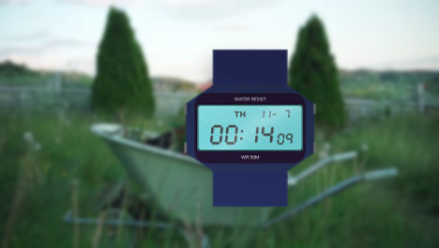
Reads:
0h14m09s
